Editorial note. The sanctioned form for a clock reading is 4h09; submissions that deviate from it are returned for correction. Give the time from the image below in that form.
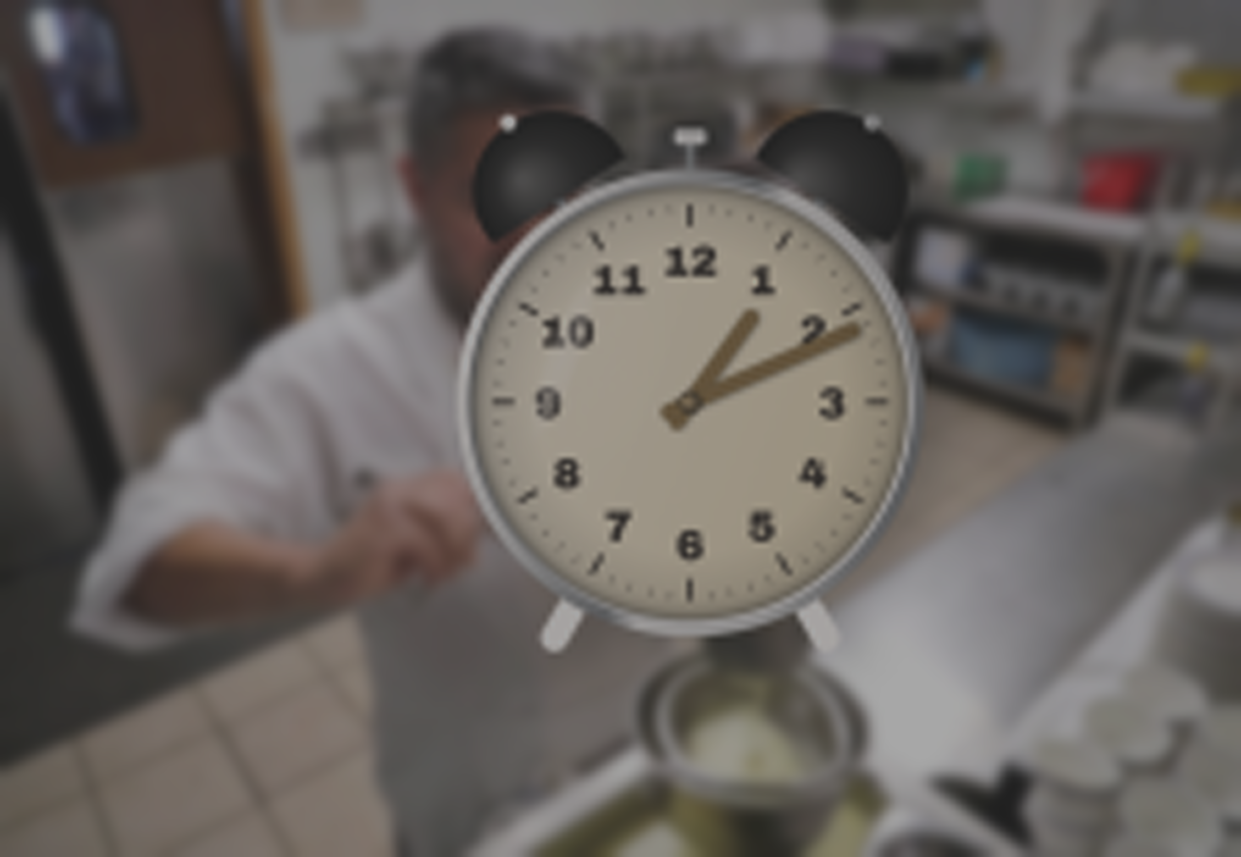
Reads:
1h11
